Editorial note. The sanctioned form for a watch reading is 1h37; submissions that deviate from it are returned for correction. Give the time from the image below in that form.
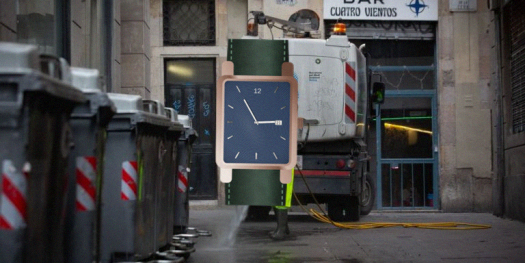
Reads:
2h55
